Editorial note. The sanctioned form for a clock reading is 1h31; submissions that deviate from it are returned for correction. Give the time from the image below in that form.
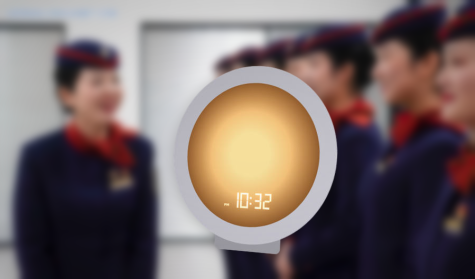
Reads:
10h32
